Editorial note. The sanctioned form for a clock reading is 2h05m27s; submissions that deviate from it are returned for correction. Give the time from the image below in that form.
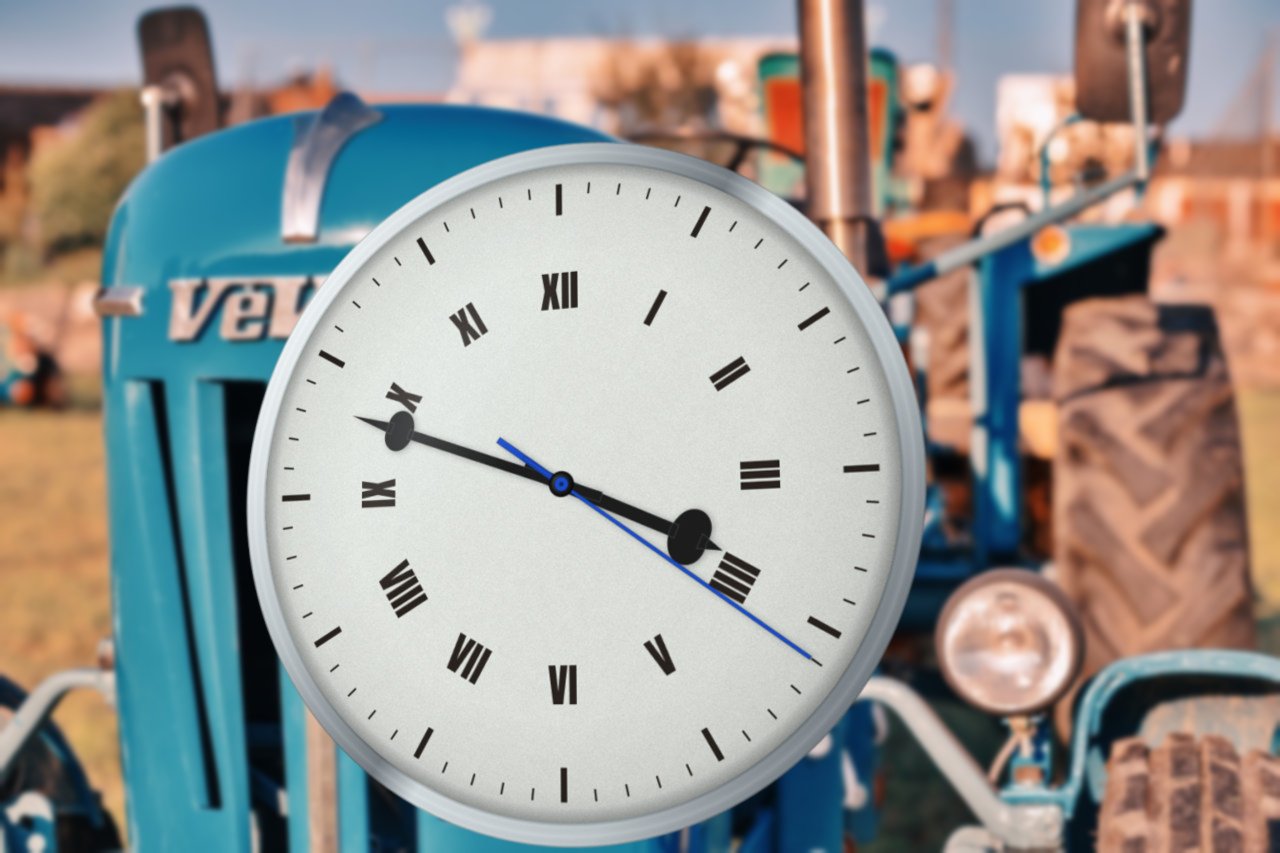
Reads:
3h48m21s
